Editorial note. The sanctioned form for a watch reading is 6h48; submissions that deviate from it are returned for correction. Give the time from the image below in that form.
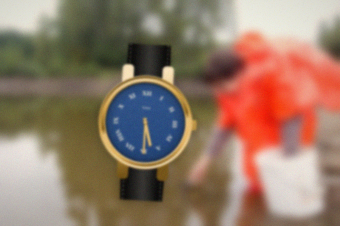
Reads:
5h30
